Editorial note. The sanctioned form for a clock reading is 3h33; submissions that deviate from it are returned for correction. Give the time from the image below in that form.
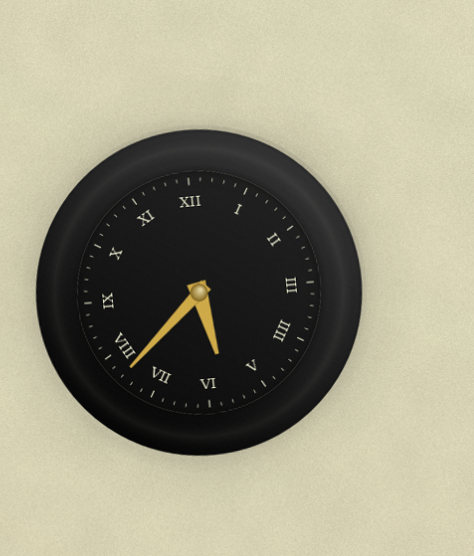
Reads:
5h38
